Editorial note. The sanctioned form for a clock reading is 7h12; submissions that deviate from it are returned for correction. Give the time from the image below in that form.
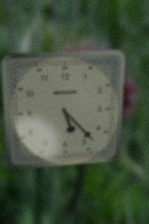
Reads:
5h23
